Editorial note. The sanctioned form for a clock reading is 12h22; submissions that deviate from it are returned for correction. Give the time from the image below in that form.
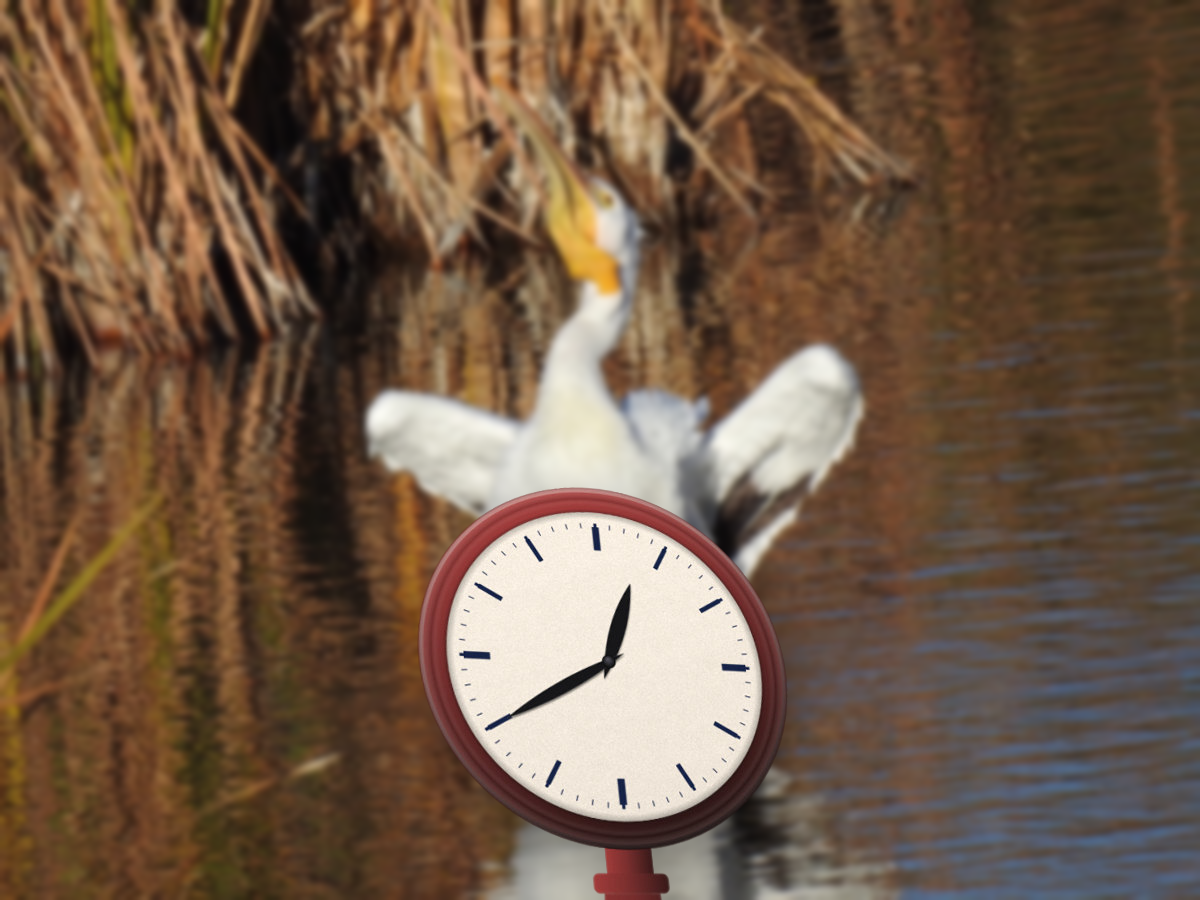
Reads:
12h40
